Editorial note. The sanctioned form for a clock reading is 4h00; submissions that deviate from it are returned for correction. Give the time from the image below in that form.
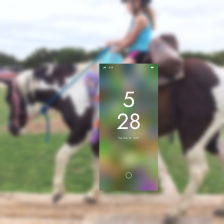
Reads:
5h28
